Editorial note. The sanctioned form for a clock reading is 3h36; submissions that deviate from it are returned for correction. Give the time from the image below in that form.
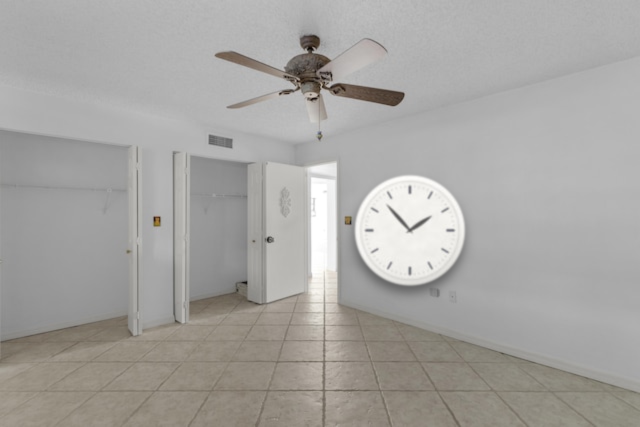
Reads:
1h53
